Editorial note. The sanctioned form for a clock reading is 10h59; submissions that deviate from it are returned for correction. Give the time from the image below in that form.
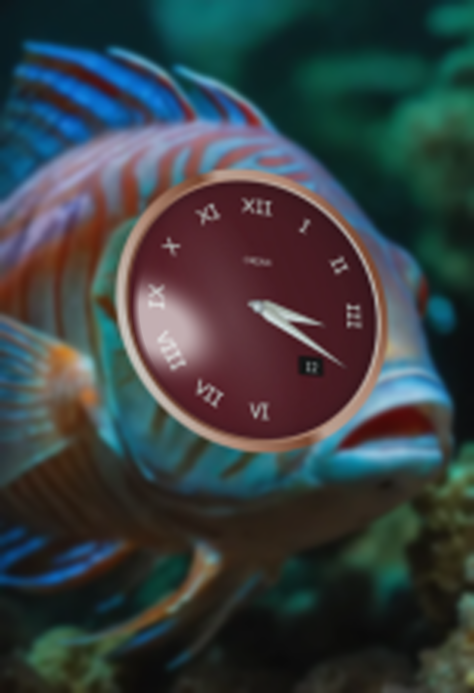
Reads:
3h20
